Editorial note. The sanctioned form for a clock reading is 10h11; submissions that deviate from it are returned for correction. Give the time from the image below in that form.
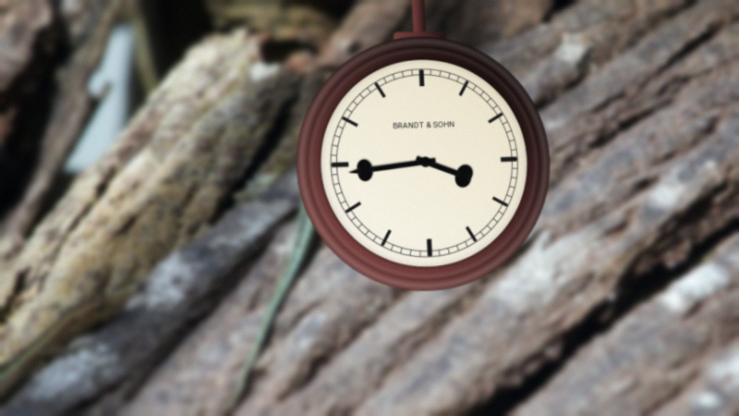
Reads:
3h44
